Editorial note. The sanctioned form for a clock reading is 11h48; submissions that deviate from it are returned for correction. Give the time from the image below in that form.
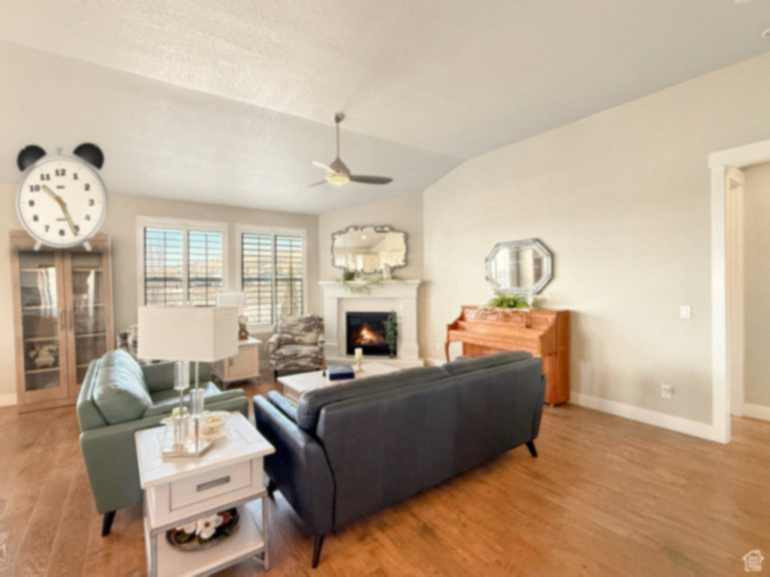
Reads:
10h26
